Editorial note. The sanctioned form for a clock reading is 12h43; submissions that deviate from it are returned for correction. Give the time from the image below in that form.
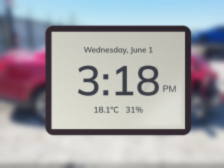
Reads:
3h18
